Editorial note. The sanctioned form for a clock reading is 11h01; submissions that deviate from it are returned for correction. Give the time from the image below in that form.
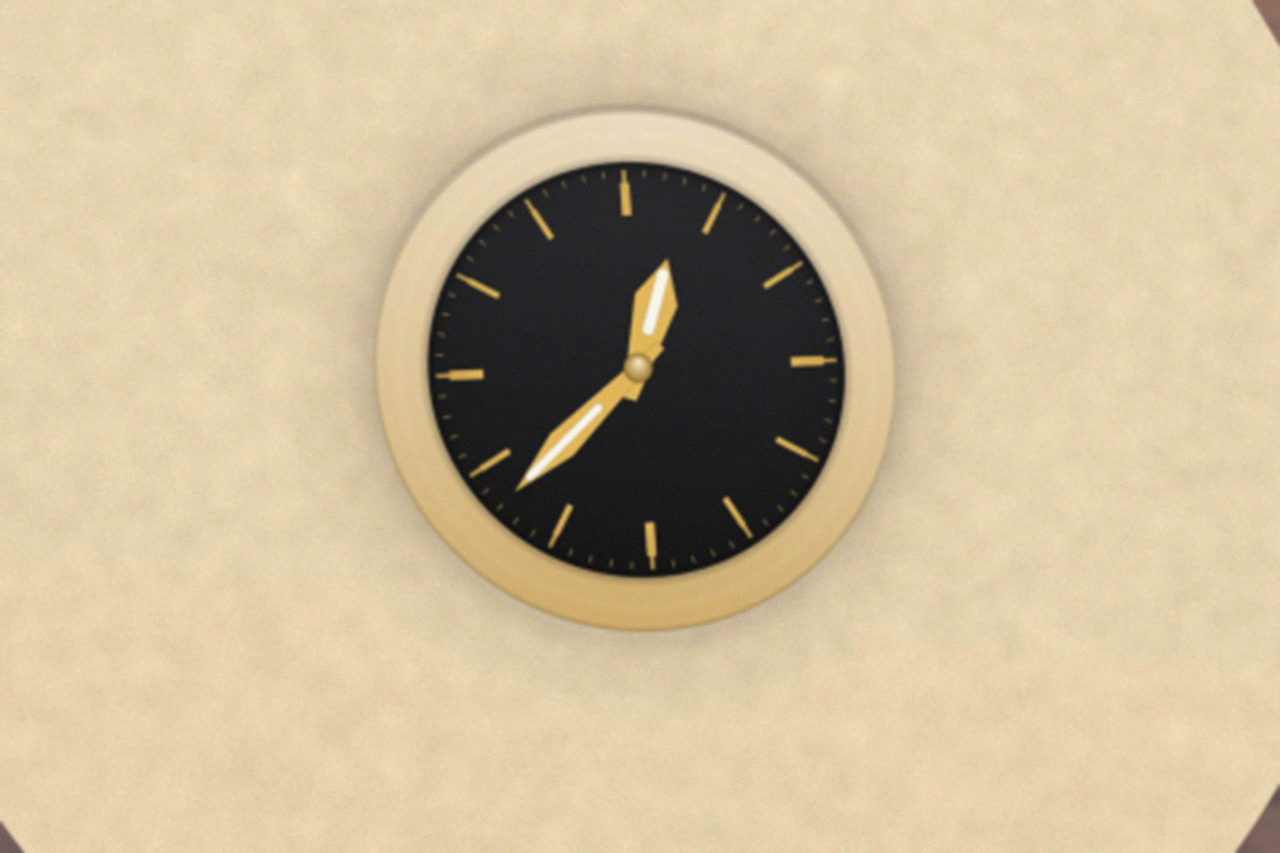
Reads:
12h38
